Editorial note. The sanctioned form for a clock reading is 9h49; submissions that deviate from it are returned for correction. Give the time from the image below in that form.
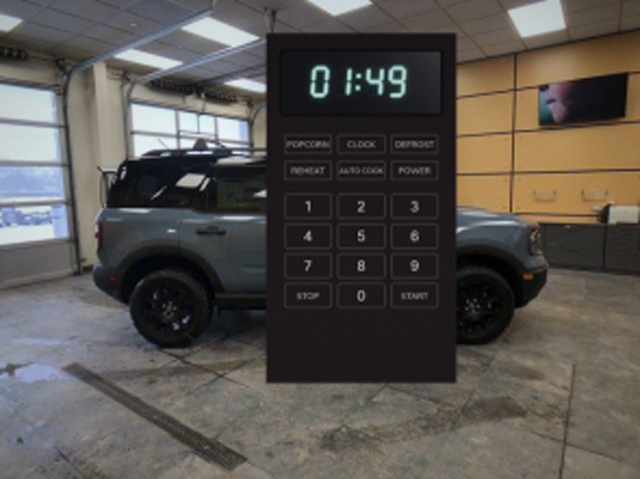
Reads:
1h49
